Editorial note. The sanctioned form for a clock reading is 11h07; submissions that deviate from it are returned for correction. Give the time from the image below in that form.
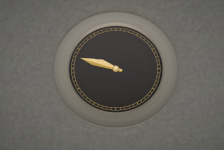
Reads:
9h48
